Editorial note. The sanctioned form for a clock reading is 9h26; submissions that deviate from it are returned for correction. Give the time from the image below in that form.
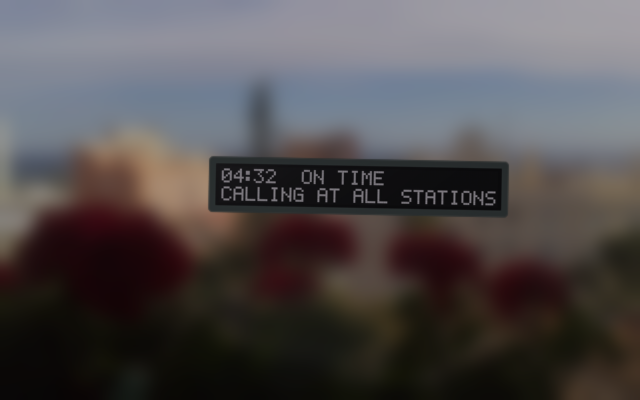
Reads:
4h32
